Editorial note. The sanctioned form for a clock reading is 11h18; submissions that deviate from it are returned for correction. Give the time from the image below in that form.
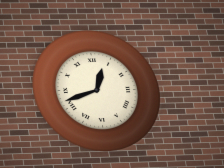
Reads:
12h42
